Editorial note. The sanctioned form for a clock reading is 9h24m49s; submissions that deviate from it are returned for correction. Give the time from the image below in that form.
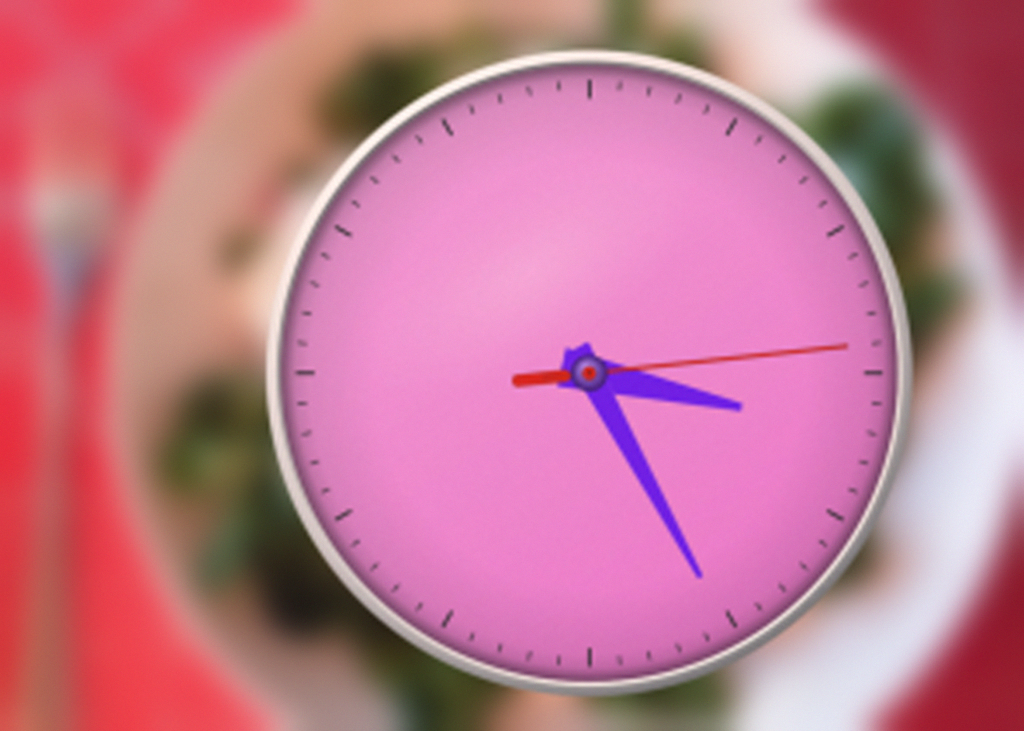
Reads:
3h25m14s
